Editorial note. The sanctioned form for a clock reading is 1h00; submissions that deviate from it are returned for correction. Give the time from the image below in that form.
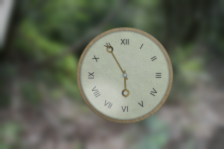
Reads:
5h55
